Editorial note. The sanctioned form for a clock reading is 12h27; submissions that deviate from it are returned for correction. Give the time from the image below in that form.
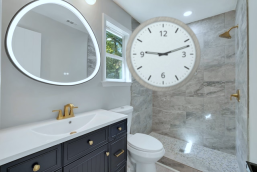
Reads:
9h12
